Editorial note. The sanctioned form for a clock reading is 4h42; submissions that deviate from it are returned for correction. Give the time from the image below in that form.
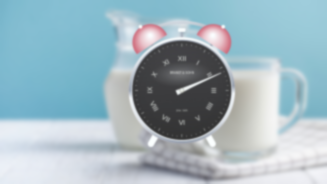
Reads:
2h11
